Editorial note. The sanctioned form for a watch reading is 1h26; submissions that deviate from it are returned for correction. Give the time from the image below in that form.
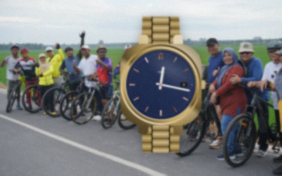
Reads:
12h17
